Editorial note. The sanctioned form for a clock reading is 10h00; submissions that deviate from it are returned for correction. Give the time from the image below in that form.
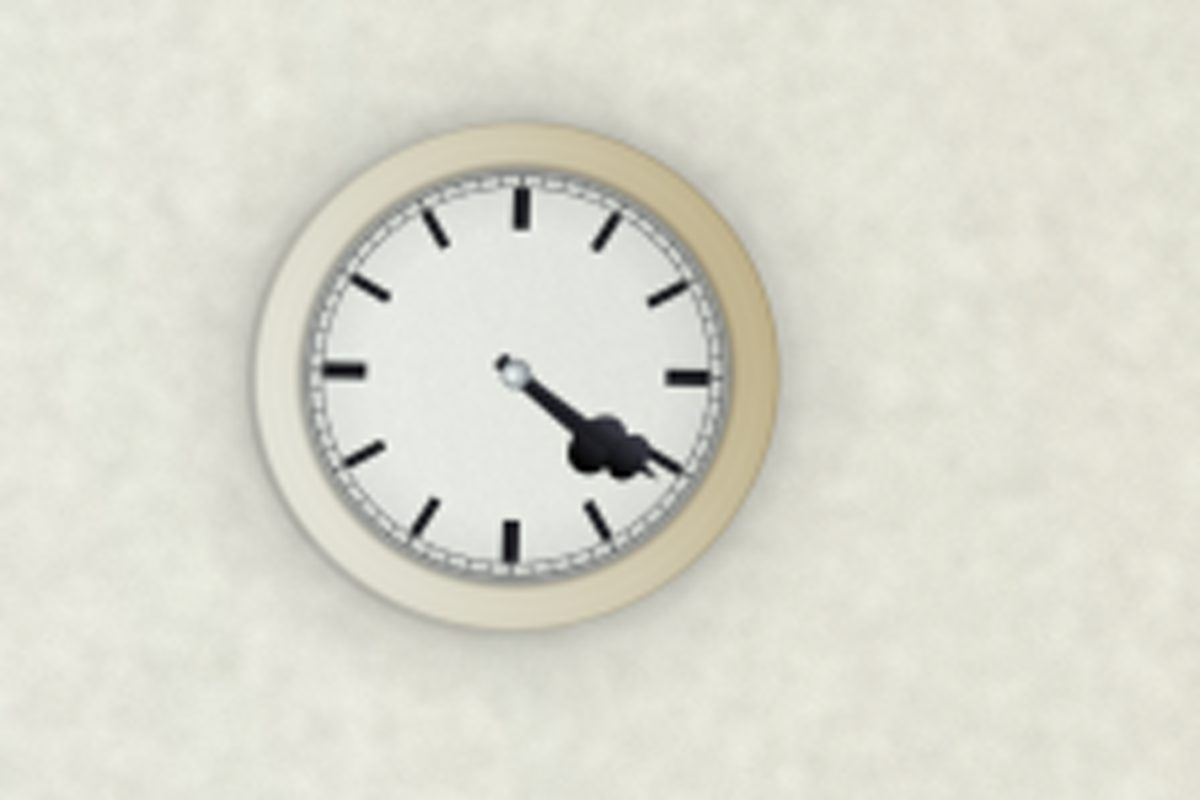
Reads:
4h21
